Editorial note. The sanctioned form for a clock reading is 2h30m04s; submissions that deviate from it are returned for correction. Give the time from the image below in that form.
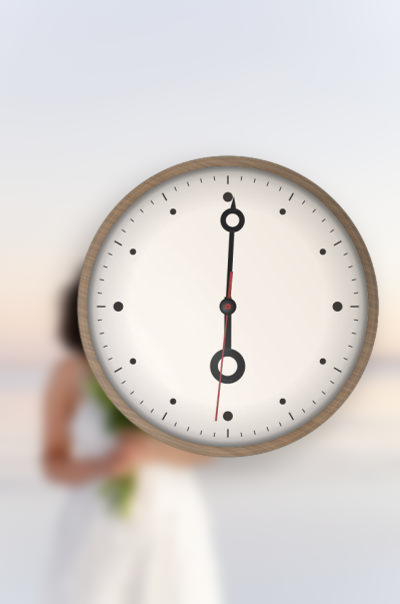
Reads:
6h00m31s
